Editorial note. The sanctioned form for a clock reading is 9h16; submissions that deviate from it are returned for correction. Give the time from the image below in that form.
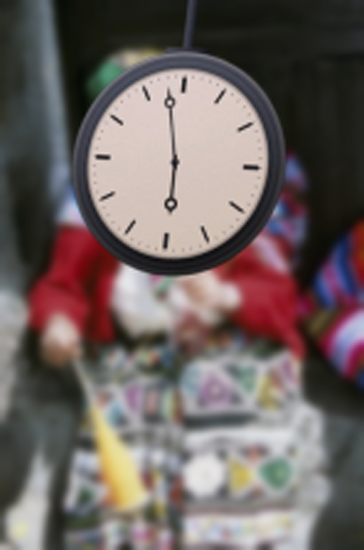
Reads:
5h58
